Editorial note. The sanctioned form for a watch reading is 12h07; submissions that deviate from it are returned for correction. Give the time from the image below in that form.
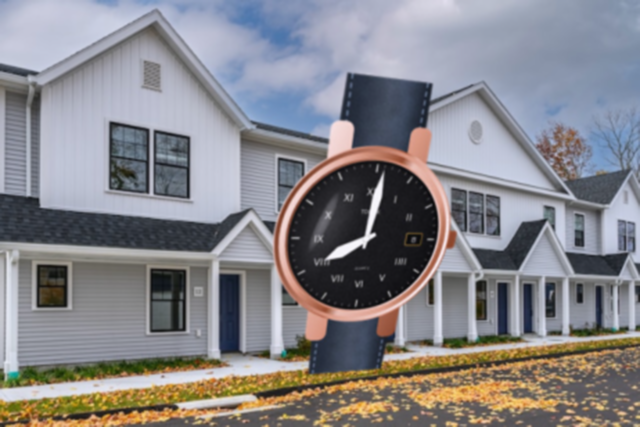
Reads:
8h01
